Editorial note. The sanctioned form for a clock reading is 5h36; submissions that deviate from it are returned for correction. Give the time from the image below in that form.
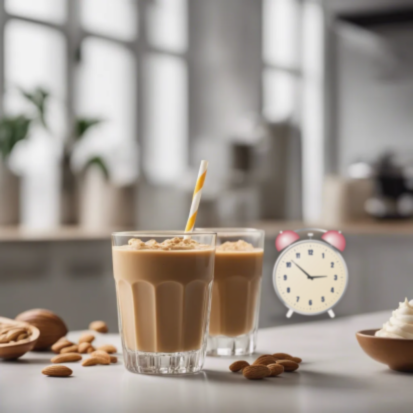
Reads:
2h52
